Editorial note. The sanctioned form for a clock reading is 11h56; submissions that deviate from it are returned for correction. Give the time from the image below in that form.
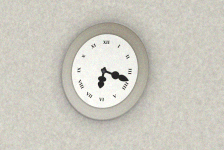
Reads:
6h18
